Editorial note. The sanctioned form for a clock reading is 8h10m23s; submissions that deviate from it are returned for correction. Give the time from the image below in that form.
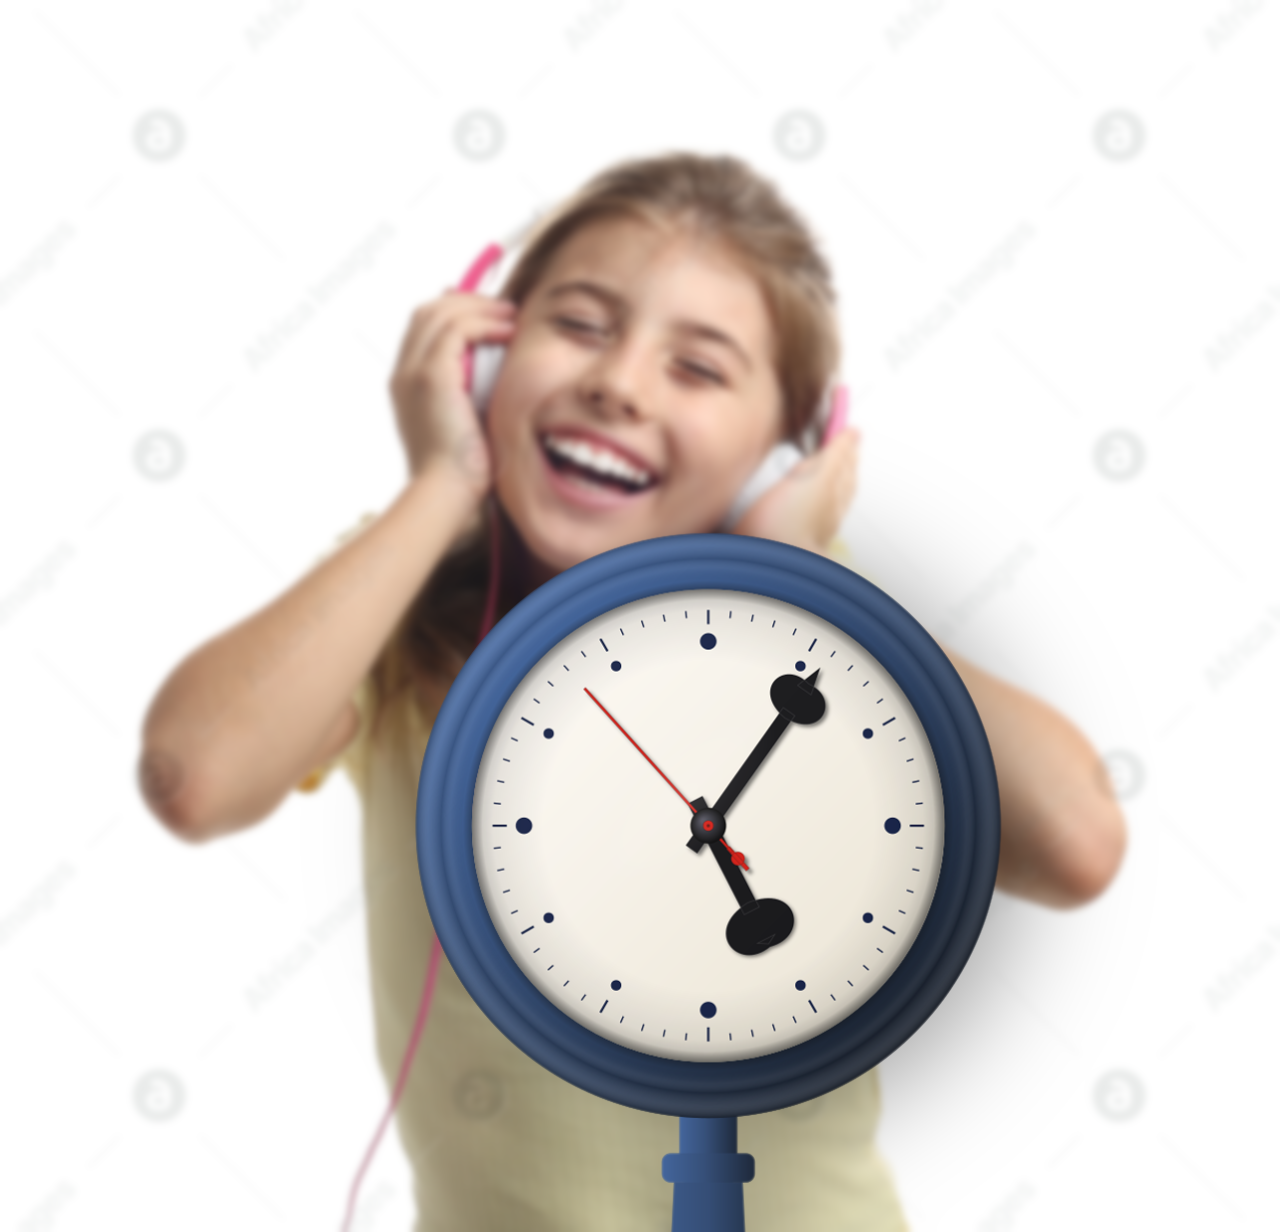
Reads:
5h05m53s
